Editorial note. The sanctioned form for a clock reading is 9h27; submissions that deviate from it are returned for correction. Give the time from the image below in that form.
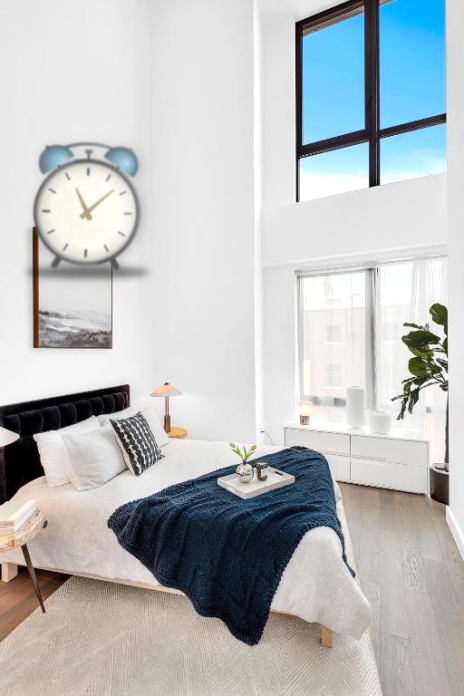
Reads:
11h08
